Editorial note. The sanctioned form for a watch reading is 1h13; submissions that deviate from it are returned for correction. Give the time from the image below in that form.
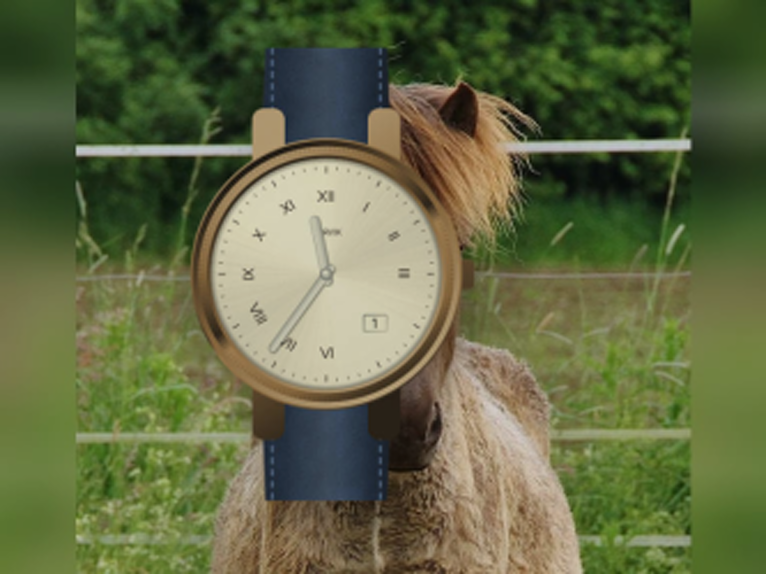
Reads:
11h36
